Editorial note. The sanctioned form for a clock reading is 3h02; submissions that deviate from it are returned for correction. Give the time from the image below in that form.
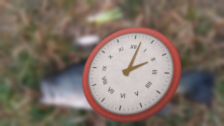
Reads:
2h02
